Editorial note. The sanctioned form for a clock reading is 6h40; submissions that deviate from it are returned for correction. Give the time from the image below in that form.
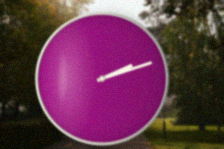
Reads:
2h12
